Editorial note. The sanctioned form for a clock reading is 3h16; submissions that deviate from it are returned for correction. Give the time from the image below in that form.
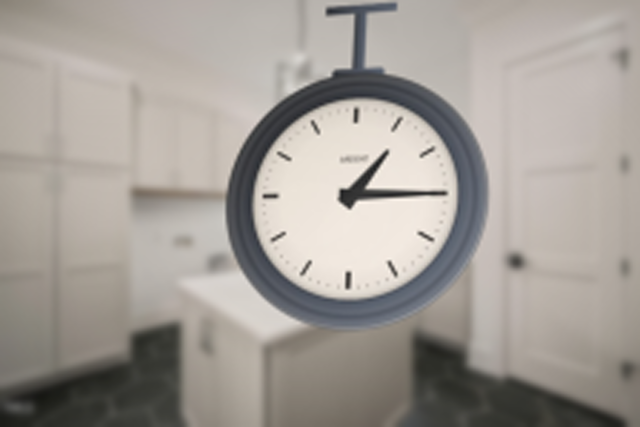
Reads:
1h15
